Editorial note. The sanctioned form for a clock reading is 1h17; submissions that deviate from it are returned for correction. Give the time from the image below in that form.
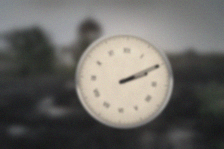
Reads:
2h10
